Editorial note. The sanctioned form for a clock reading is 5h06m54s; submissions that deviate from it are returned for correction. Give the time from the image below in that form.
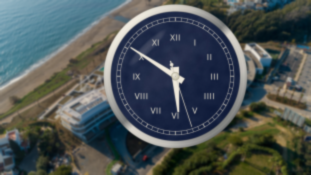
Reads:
5h50m27s
